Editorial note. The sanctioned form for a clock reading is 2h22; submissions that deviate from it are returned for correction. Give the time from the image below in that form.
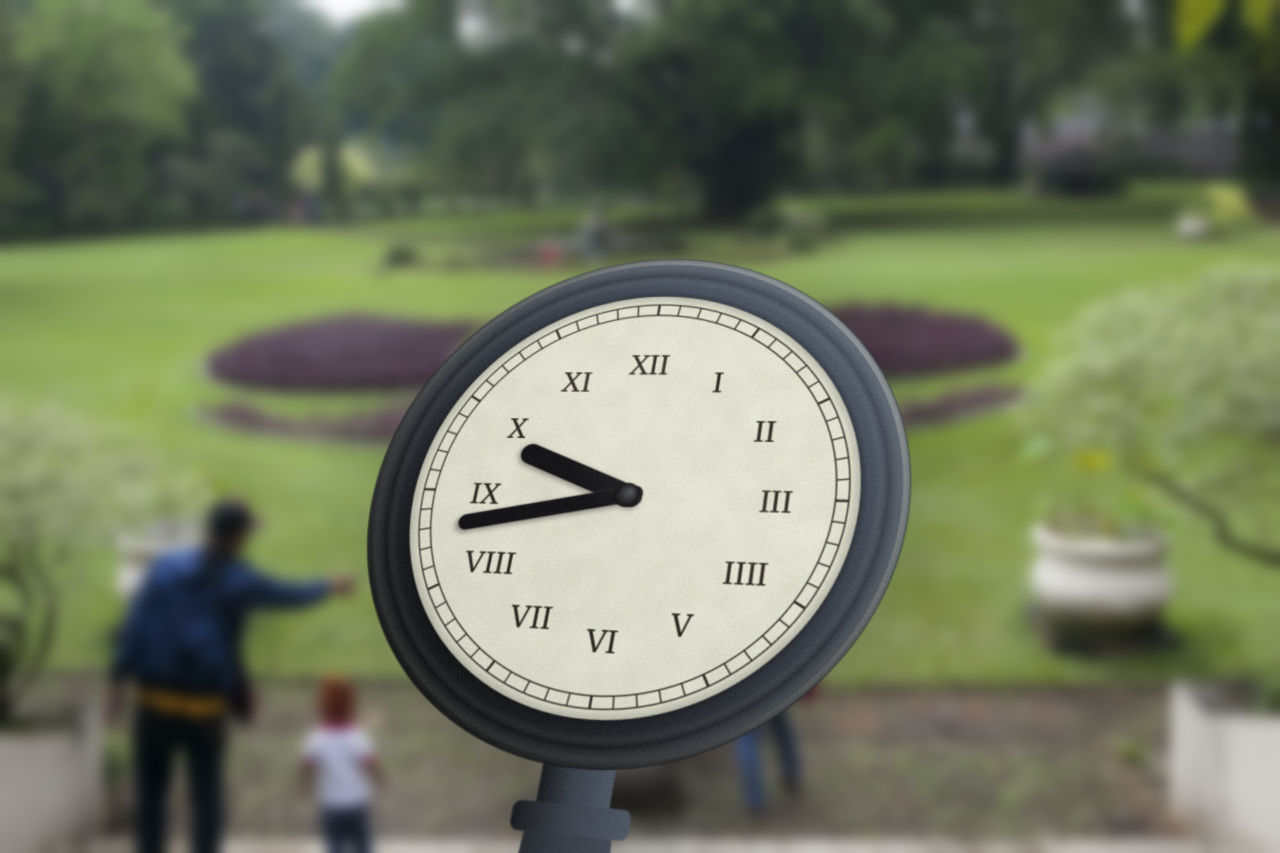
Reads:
9h43
